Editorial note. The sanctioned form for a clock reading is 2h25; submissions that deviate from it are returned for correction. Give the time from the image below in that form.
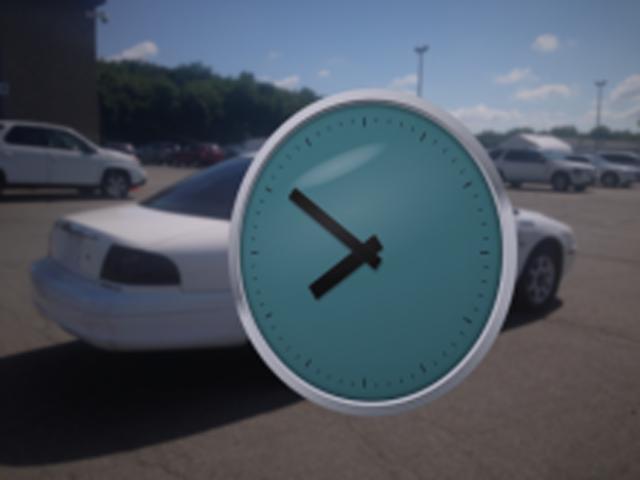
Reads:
7h51
